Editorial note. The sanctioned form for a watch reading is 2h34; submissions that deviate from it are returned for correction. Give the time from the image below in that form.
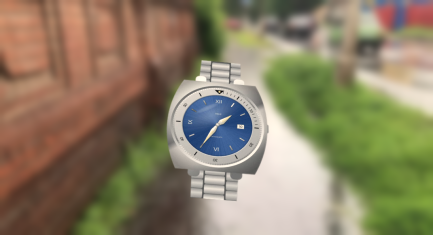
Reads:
1h35
